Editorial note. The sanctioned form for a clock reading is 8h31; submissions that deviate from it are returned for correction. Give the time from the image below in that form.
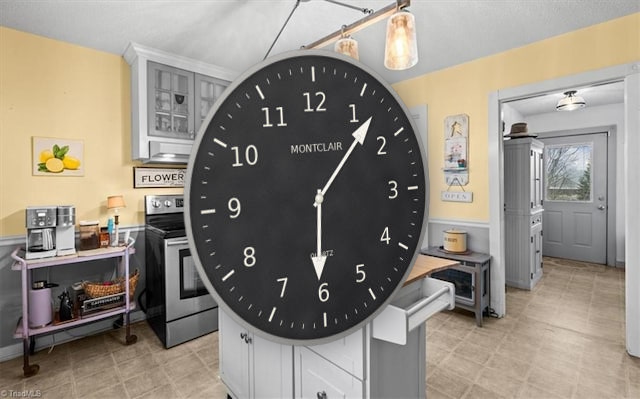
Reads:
6h07
